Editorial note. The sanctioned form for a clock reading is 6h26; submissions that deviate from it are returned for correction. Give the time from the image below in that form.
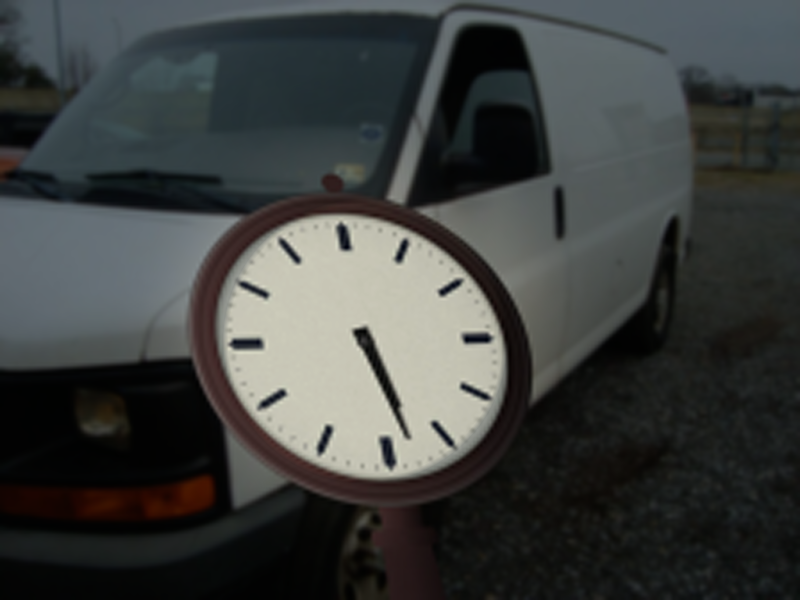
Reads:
5h28
